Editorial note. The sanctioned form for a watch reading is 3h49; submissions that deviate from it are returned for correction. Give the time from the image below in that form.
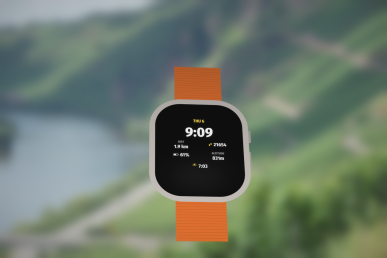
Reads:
9h09
